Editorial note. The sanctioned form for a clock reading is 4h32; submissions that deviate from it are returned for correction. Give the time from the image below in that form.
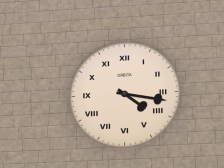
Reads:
4h17
